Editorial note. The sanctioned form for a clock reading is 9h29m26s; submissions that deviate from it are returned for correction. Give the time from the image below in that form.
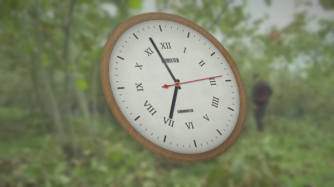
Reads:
6h57m14s
